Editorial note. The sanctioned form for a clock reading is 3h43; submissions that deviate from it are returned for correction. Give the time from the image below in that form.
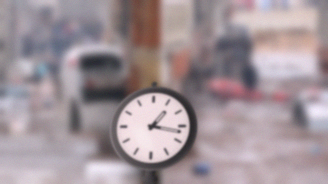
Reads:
1h17
